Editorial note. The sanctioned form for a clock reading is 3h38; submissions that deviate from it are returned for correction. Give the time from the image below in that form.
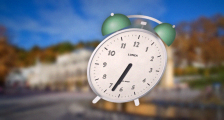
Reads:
6h33
